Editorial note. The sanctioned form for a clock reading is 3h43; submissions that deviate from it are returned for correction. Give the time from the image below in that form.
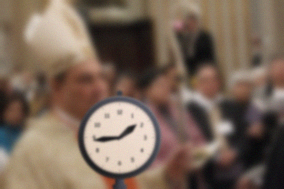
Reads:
1h44
